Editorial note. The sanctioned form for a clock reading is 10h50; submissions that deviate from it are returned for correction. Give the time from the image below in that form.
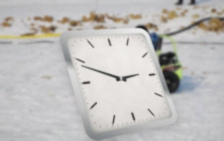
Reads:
2h49
